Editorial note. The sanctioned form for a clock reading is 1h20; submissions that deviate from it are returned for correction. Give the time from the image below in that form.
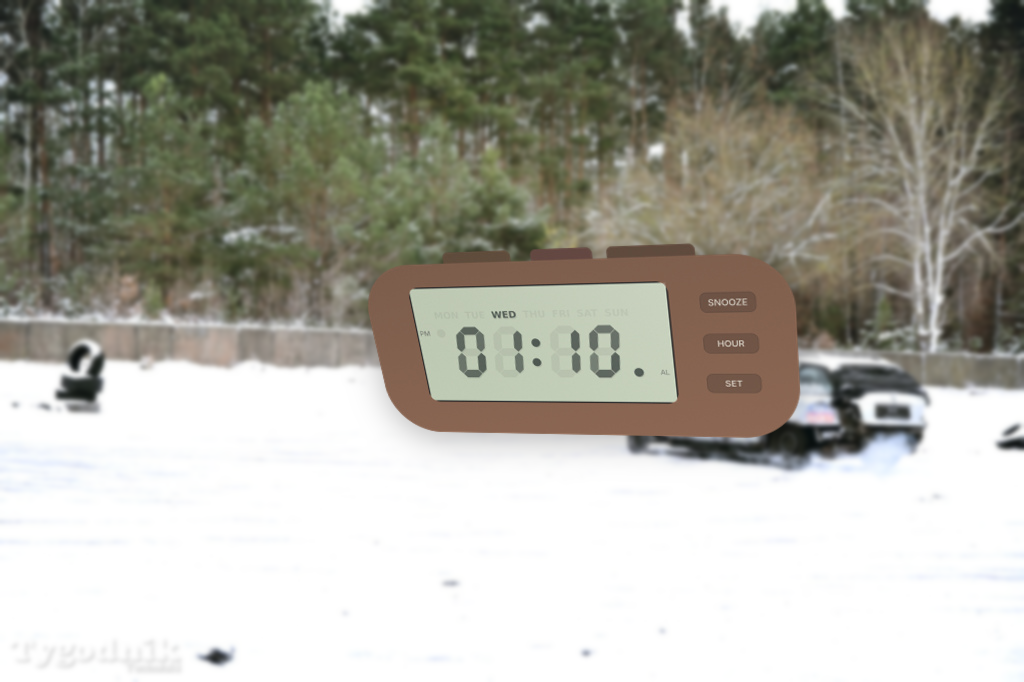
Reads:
1h10
